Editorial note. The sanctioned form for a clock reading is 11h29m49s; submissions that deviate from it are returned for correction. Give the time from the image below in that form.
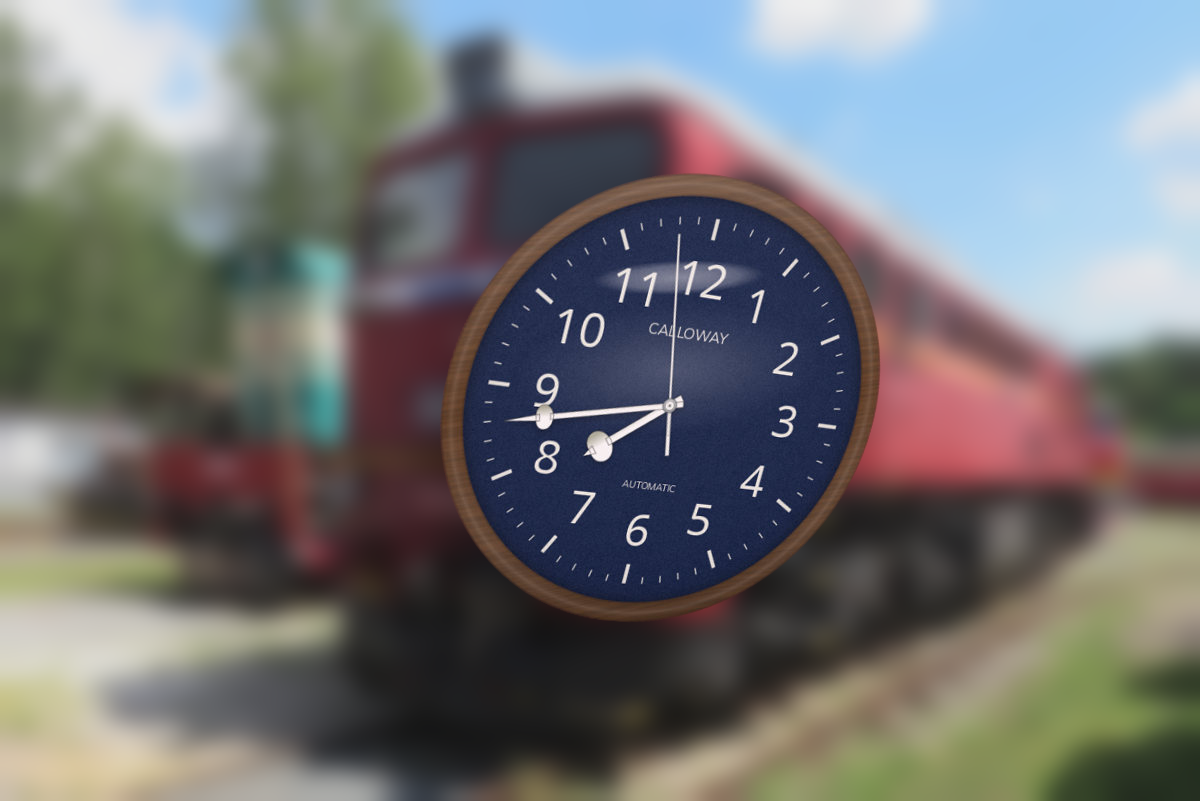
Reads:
7h42m58s
